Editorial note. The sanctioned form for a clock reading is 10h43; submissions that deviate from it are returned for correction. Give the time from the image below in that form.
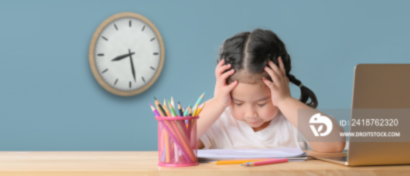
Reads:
8h28
